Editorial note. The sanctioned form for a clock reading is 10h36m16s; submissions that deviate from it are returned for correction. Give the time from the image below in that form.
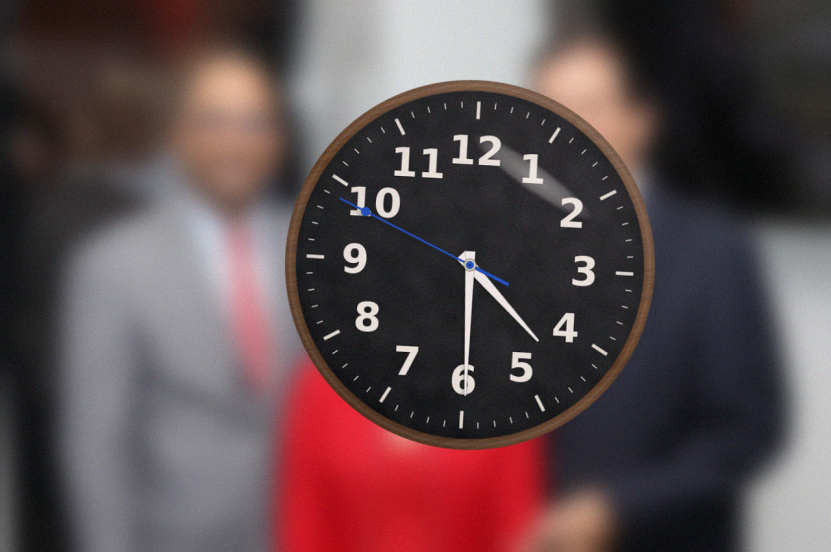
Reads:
4h29m49s
